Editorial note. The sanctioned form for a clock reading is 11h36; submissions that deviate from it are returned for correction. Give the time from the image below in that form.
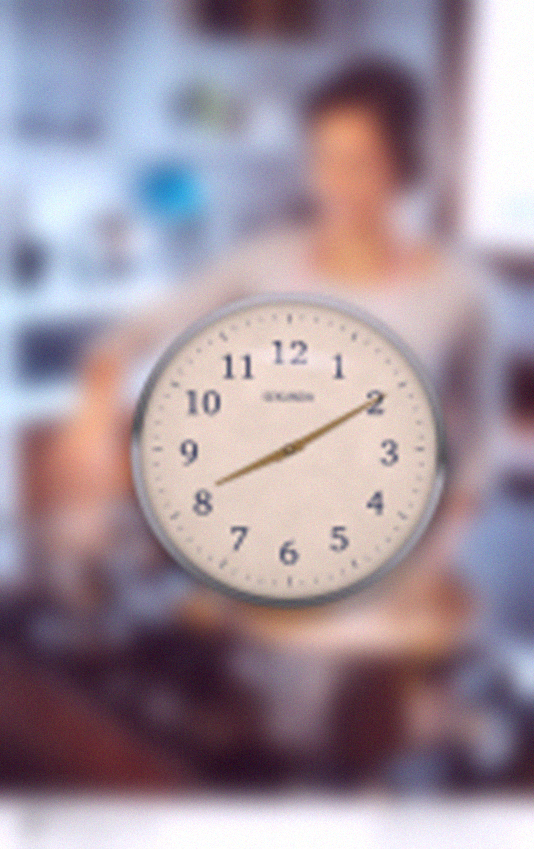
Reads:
8h10
